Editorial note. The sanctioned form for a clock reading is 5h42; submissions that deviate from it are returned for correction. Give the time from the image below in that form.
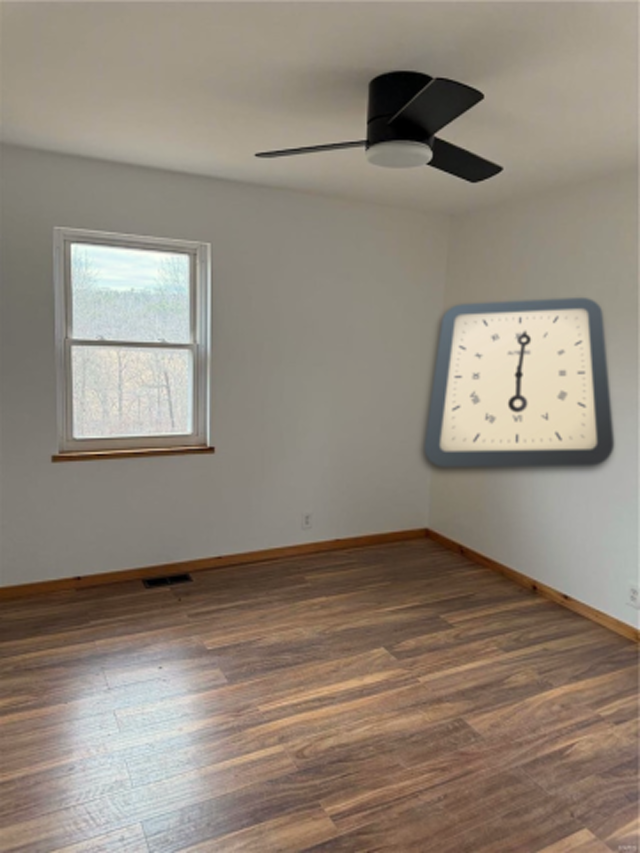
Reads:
6h01
